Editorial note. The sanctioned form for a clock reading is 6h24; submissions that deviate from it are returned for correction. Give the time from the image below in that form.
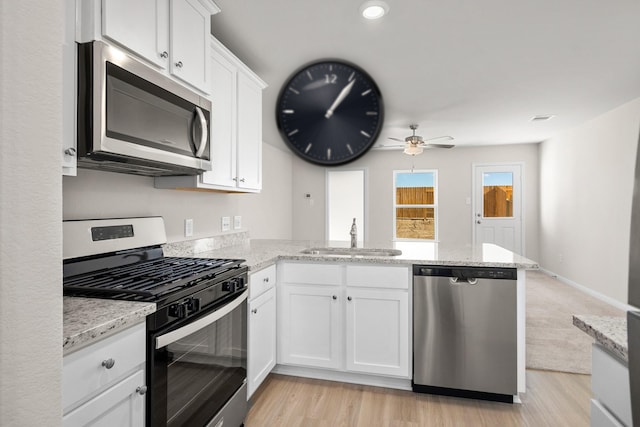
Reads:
1h06
